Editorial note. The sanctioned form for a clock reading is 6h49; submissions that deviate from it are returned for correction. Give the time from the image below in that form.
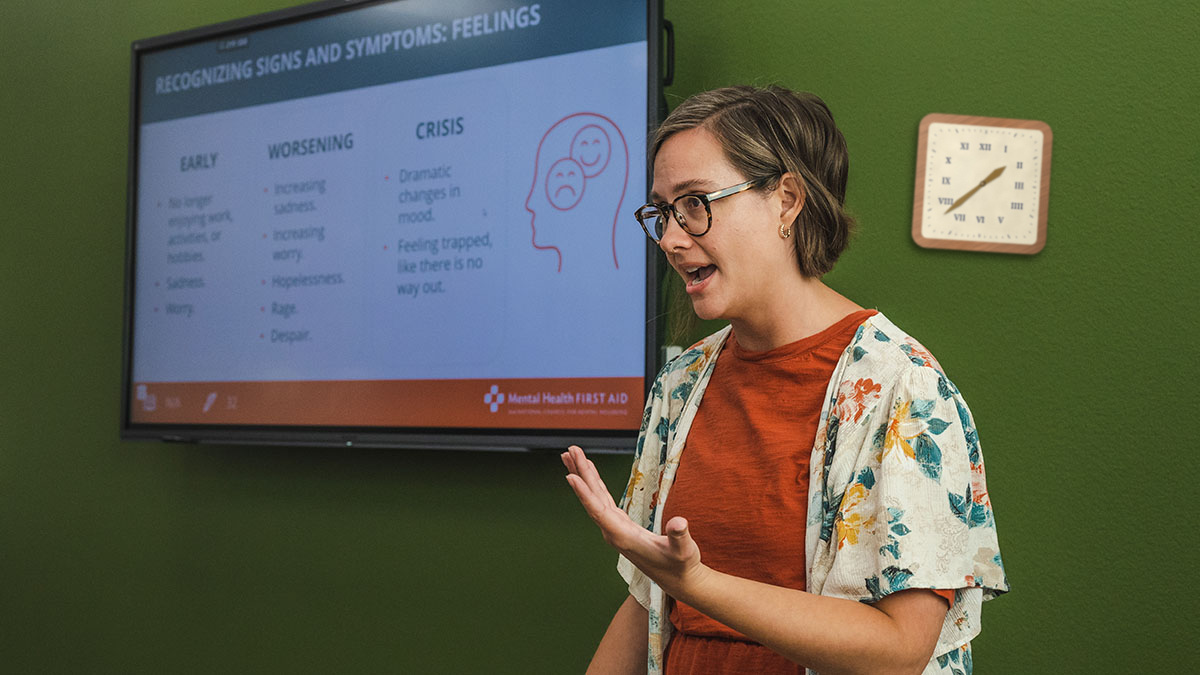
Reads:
1h38
